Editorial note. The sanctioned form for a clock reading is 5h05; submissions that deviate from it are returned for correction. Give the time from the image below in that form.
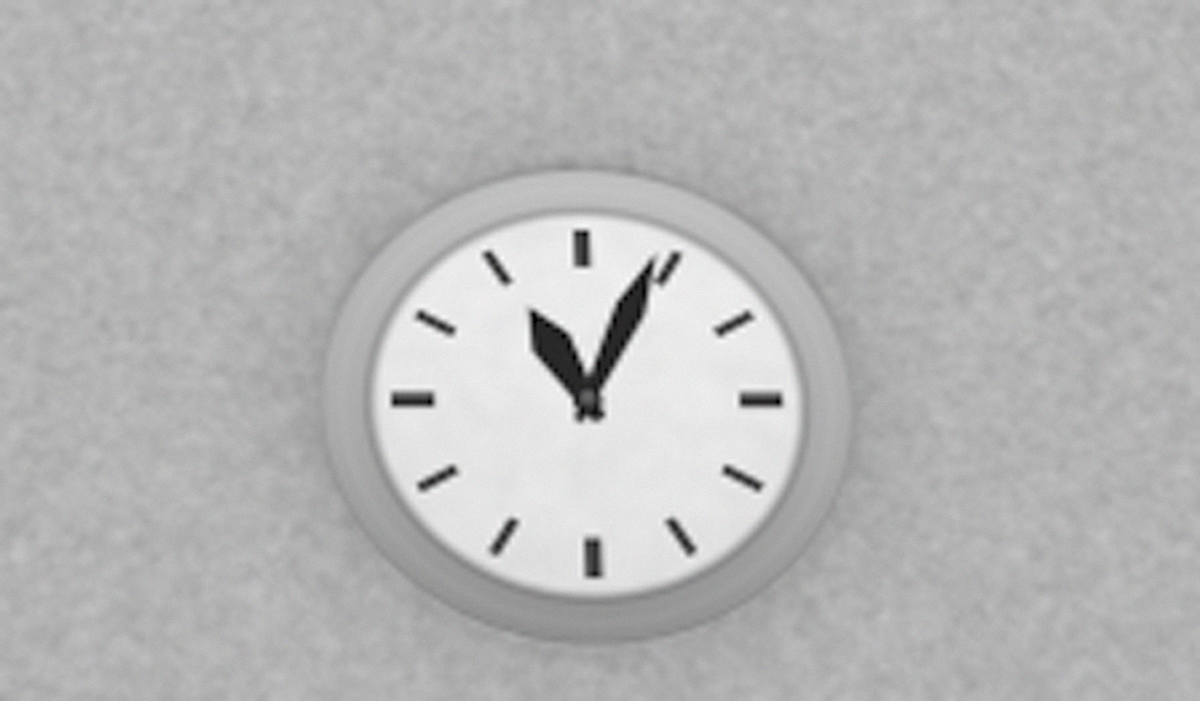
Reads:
11h04
